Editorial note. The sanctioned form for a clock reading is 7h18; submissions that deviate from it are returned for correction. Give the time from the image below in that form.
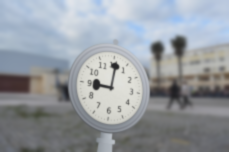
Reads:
9h01
